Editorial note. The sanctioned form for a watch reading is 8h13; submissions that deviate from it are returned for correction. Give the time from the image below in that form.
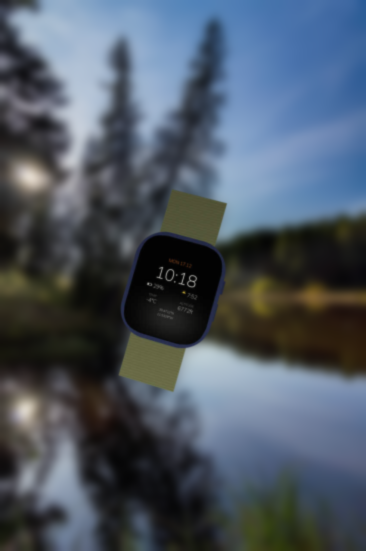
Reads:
10h18
